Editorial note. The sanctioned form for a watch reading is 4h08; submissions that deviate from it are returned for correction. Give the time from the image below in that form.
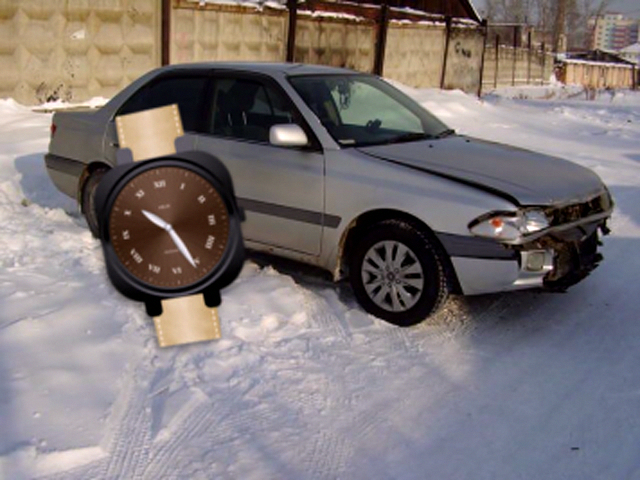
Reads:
10h26
